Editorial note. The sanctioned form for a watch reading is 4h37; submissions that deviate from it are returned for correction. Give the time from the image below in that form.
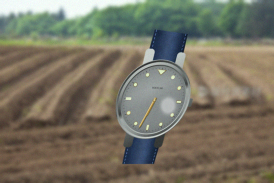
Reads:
6h33
